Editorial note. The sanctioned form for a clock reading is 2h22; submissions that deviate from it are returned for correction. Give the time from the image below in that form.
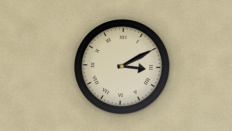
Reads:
3h10
